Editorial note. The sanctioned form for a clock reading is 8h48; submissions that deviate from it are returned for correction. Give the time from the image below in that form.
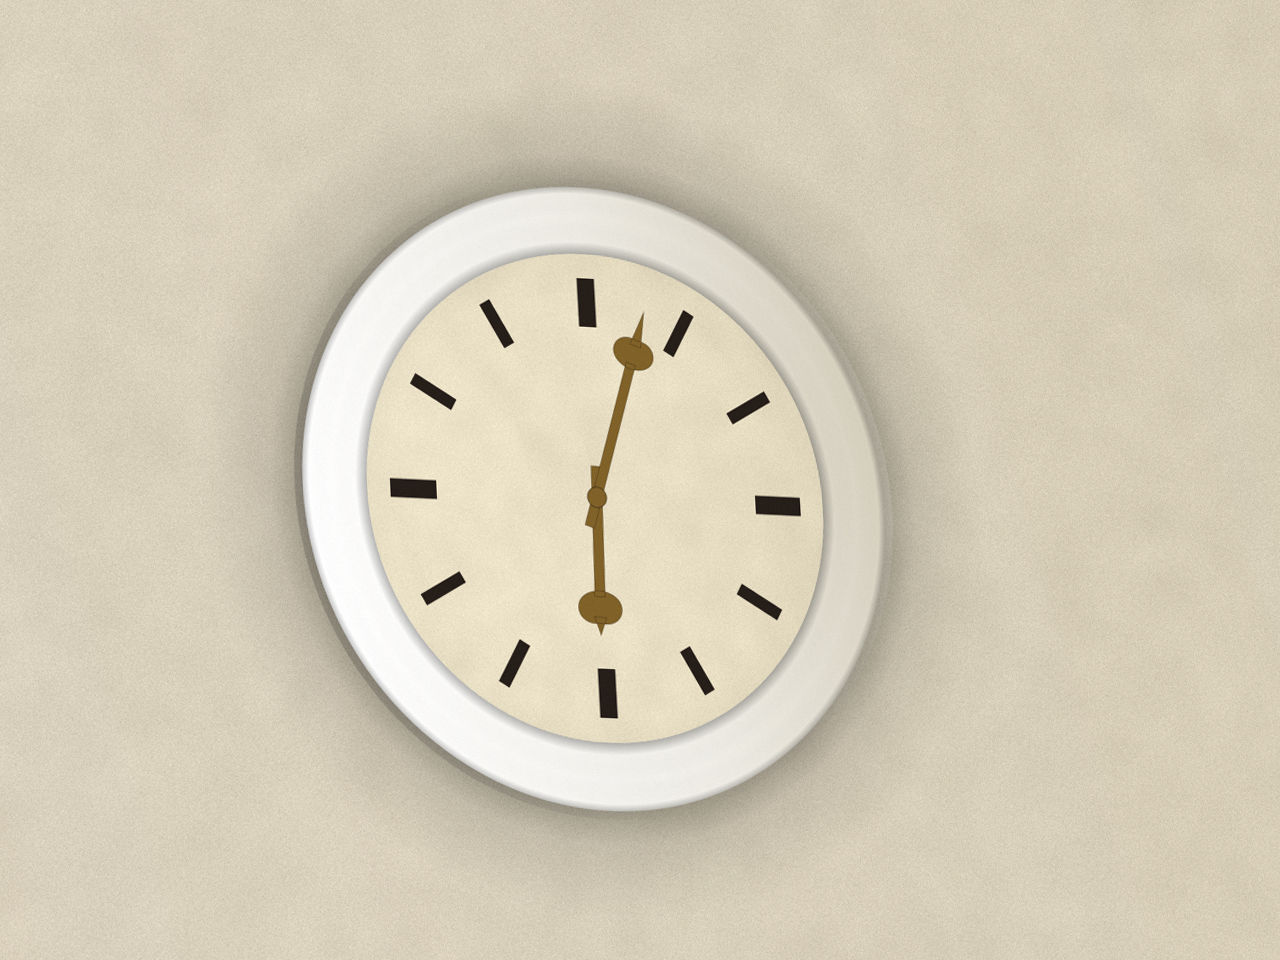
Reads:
6h03
